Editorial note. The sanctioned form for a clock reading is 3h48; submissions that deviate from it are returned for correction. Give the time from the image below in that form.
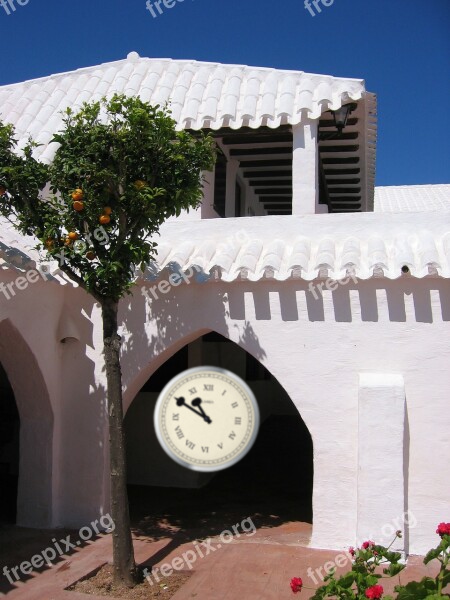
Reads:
10h50
